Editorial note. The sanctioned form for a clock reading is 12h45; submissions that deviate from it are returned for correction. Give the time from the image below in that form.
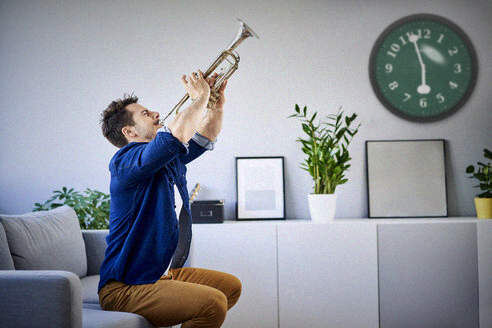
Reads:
5h57
